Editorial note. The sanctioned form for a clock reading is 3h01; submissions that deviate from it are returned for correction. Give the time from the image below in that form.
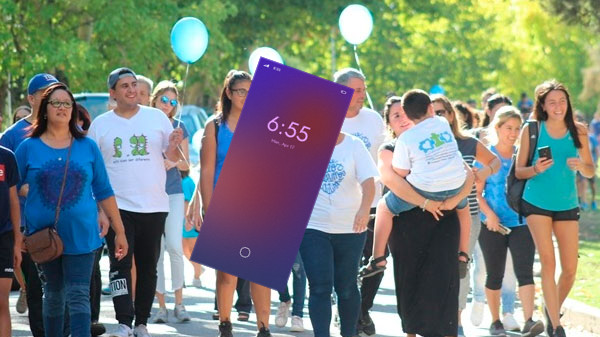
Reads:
6h55
